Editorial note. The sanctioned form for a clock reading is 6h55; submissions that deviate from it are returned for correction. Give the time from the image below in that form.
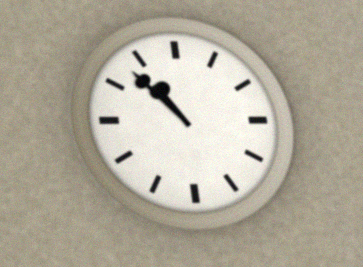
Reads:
10h53
